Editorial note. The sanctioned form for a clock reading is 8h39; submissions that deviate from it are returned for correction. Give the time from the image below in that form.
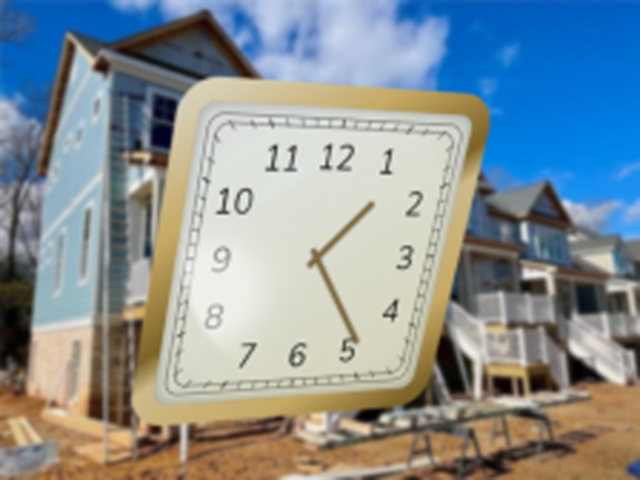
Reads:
1h24
